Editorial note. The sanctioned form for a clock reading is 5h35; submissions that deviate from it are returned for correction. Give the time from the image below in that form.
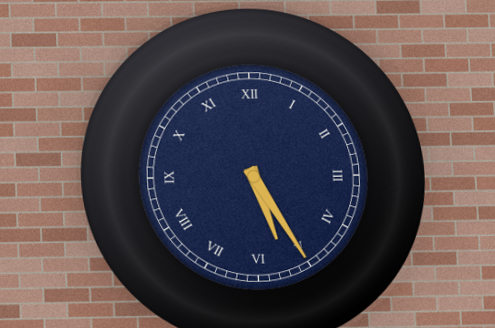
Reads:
5h25
